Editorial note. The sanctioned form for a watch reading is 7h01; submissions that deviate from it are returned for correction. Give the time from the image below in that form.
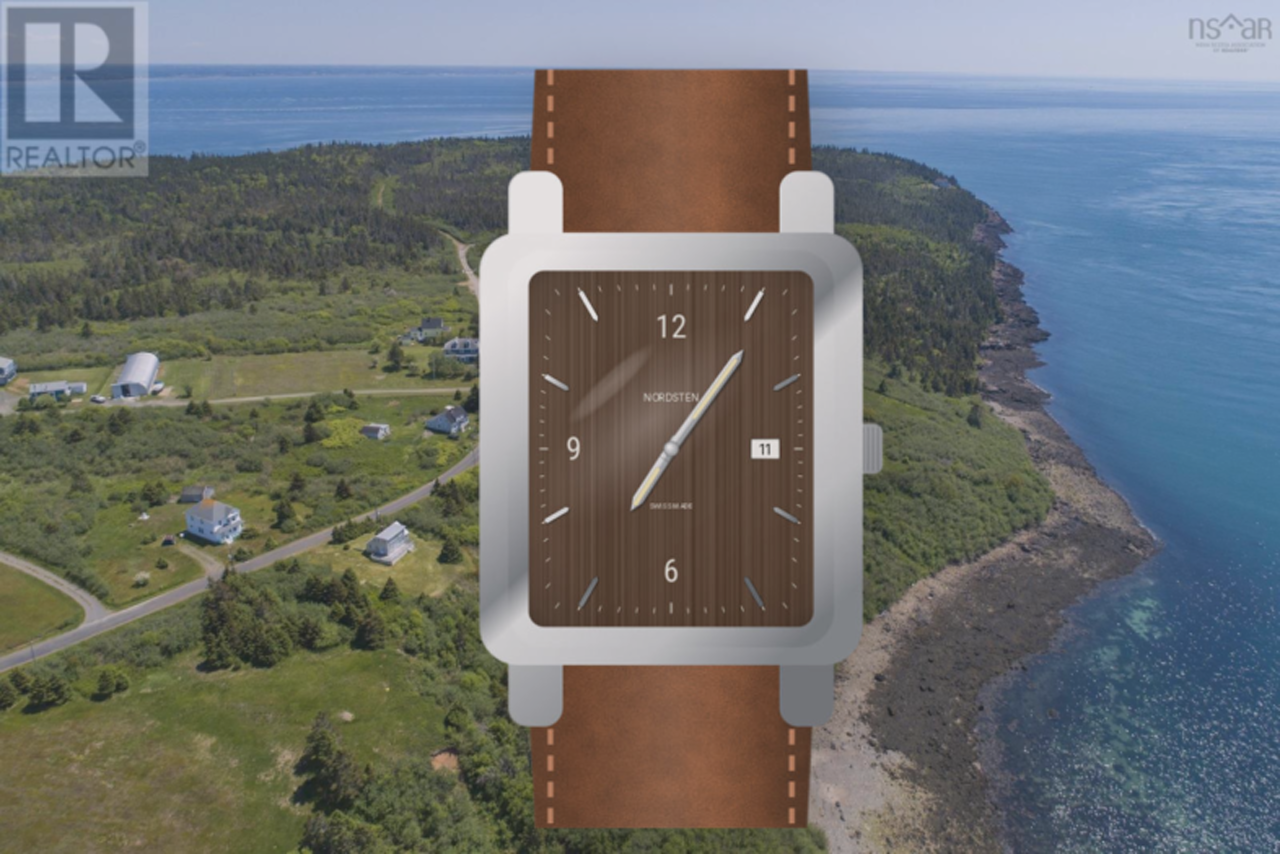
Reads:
7h06
